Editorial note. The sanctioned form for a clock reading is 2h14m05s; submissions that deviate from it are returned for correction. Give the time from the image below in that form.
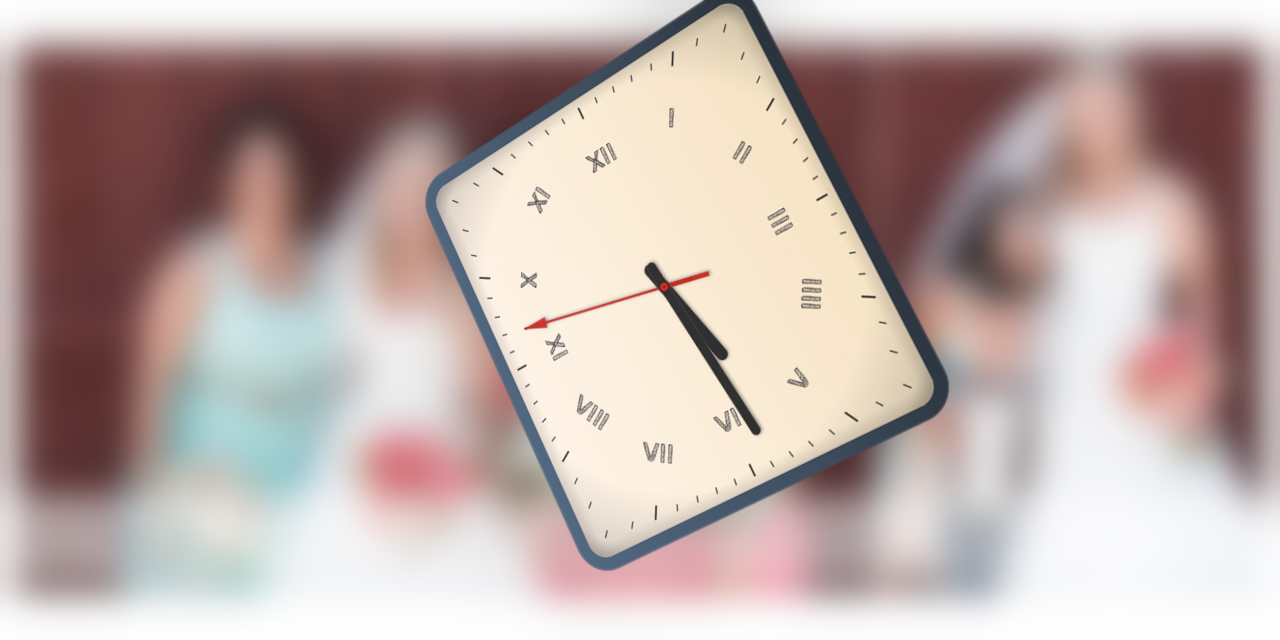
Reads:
5h28m47s
